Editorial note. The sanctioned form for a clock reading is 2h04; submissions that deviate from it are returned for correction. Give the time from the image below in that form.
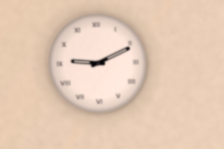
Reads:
9h11
